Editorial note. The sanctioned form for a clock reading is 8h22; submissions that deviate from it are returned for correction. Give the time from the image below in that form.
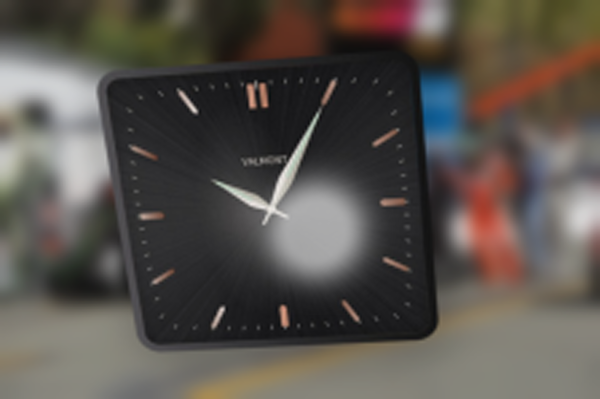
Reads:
10h05
